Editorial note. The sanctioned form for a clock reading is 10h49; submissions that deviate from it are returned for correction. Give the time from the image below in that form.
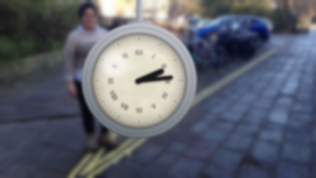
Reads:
2h14
